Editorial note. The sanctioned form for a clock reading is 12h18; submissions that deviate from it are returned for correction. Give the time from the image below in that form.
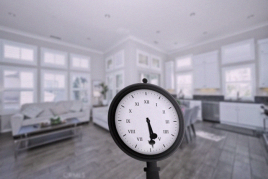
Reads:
5h29
